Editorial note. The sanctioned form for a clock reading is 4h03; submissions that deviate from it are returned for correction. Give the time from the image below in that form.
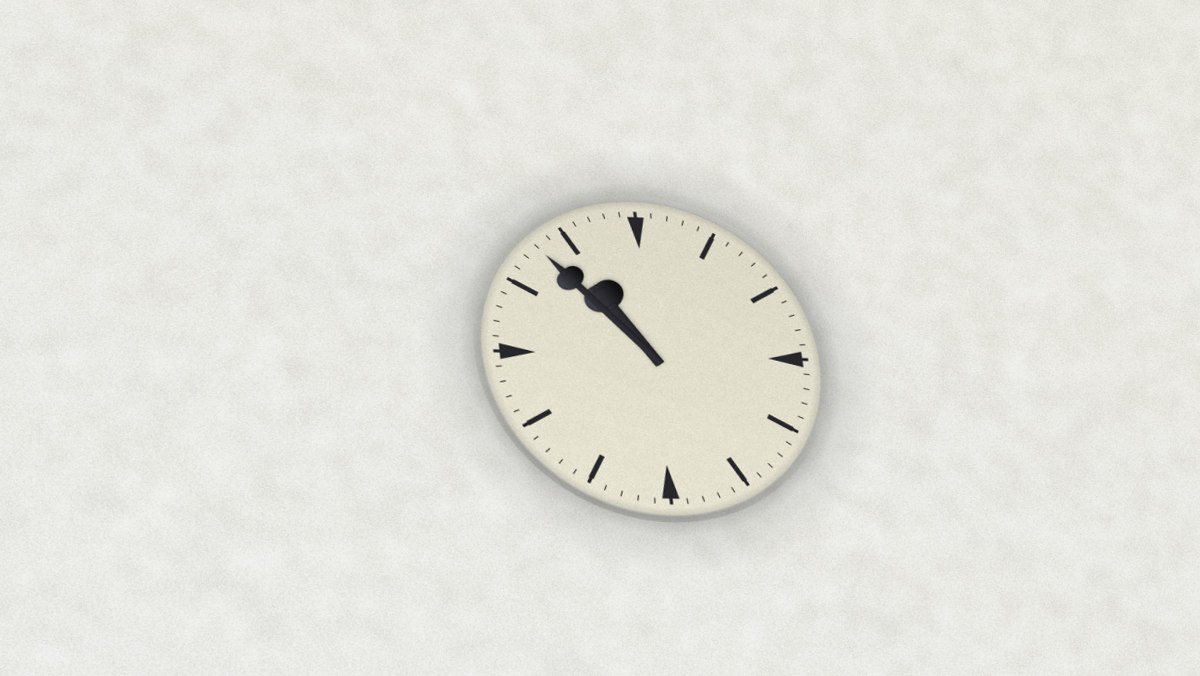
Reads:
10h53
